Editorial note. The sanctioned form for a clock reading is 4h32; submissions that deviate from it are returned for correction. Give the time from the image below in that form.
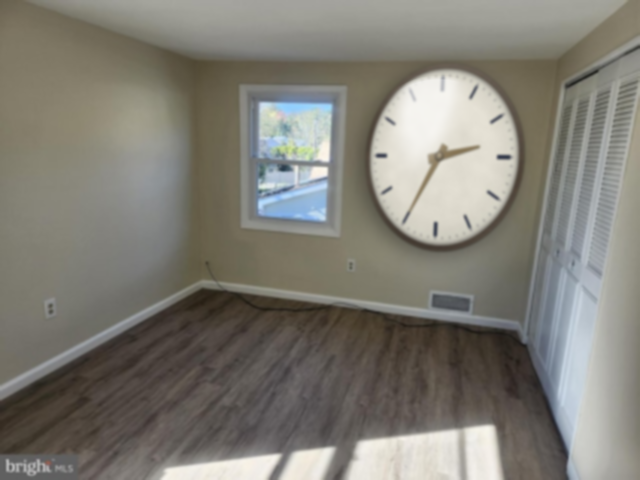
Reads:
2h35
